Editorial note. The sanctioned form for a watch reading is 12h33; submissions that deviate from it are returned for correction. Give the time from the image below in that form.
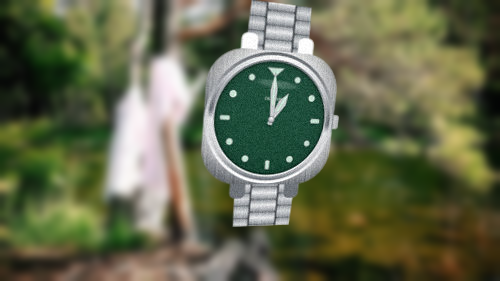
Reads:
1h00
